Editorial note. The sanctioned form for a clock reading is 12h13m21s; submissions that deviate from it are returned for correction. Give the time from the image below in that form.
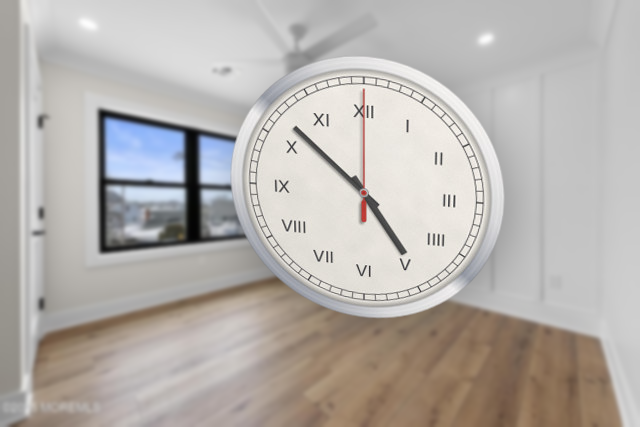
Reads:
4h52m00s
